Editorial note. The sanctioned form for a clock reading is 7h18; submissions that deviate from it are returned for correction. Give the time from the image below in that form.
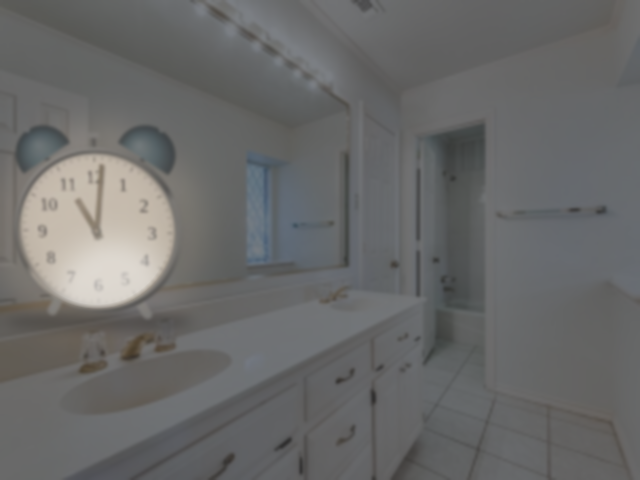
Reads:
11h01
